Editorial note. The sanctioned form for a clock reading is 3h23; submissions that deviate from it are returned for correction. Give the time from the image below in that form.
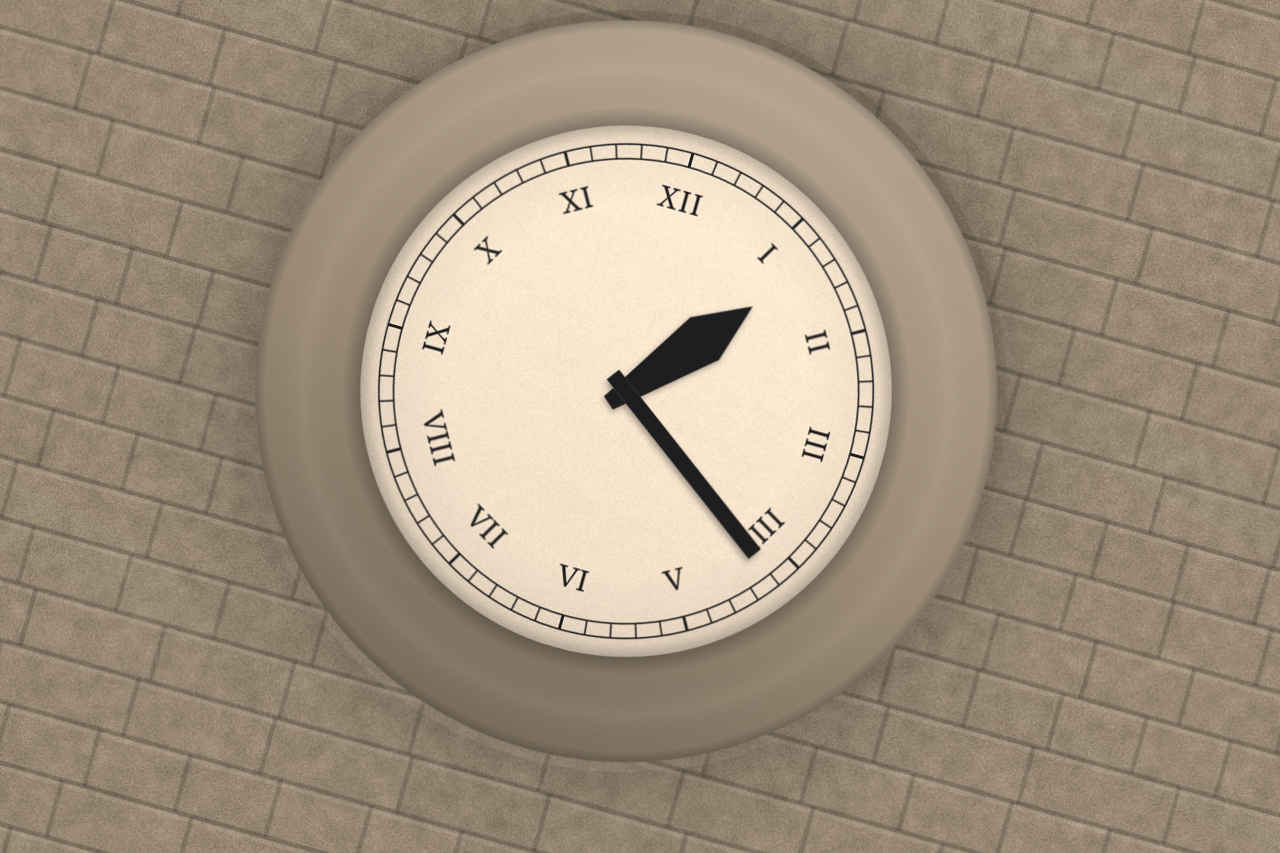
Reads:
1h21
